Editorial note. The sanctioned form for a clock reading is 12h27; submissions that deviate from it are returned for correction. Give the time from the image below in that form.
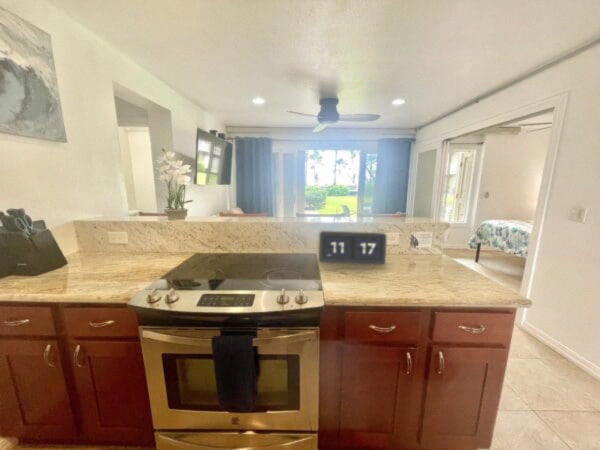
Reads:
11h17
